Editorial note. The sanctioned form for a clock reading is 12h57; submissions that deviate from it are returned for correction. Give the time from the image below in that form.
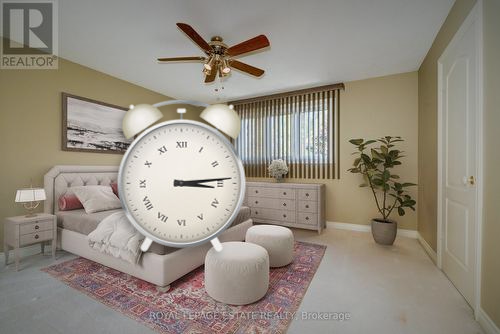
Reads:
3h14
